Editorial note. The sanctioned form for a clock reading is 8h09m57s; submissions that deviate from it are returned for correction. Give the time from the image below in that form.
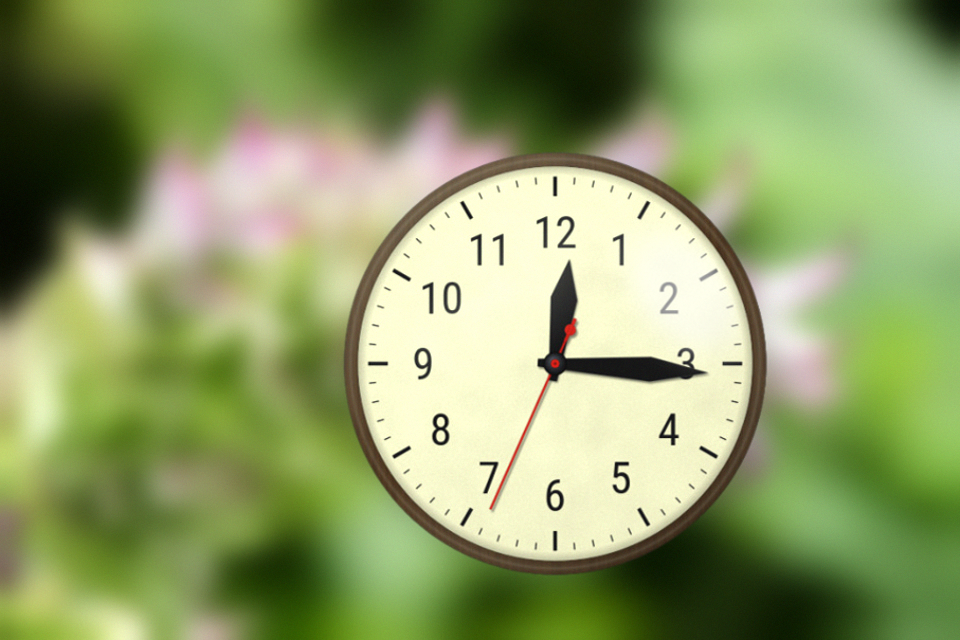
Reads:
12h15m34s
